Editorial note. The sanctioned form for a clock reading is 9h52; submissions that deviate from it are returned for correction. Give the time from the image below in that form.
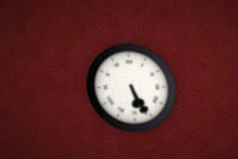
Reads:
5h26
